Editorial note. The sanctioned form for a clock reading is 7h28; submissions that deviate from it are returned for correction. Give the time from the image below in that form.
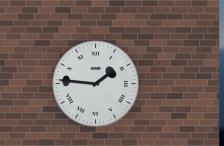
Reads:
1h46
